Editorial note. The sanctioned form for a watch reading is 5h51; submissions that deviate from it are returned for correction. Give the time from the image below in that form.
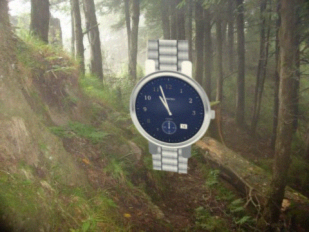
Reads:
10h57
